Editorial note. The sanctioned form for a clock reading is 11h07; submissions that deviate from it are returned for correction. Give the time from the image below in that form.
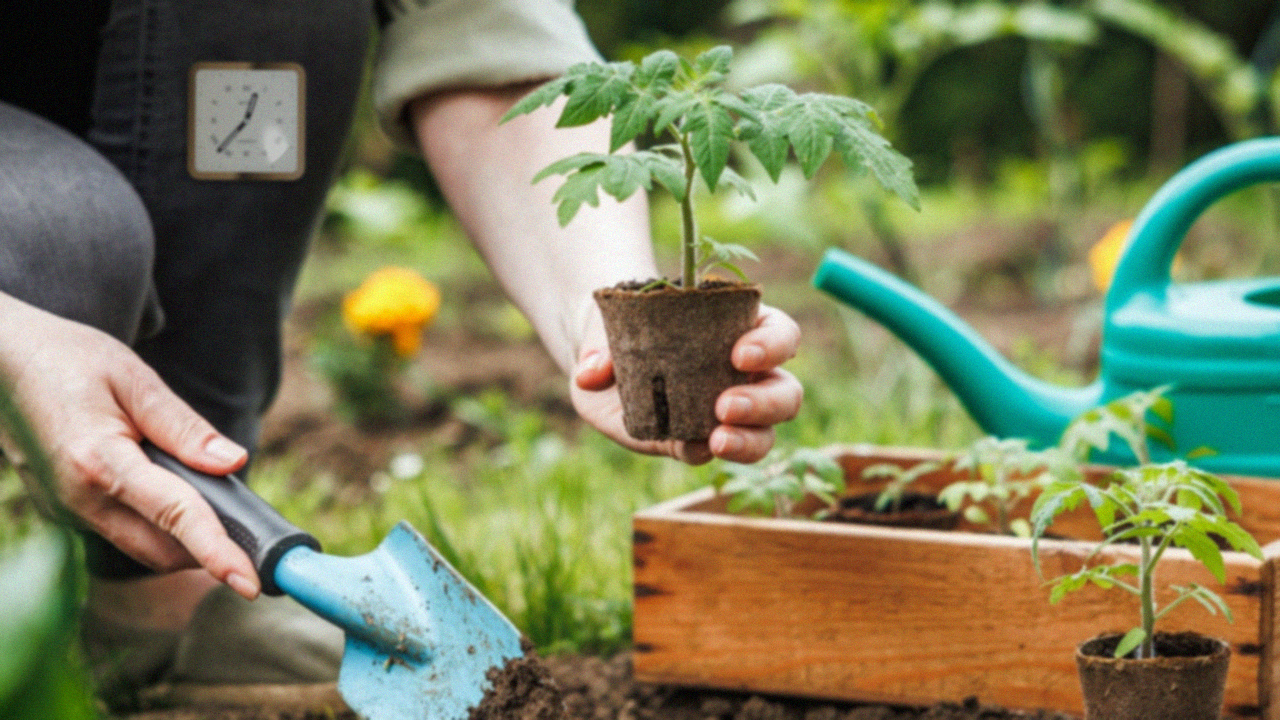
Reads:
12h37
